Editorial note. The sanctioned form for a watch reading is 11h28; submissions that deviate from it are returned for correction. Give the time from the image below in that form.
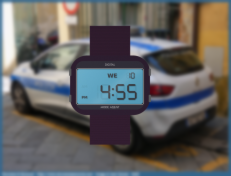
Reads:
4h55
